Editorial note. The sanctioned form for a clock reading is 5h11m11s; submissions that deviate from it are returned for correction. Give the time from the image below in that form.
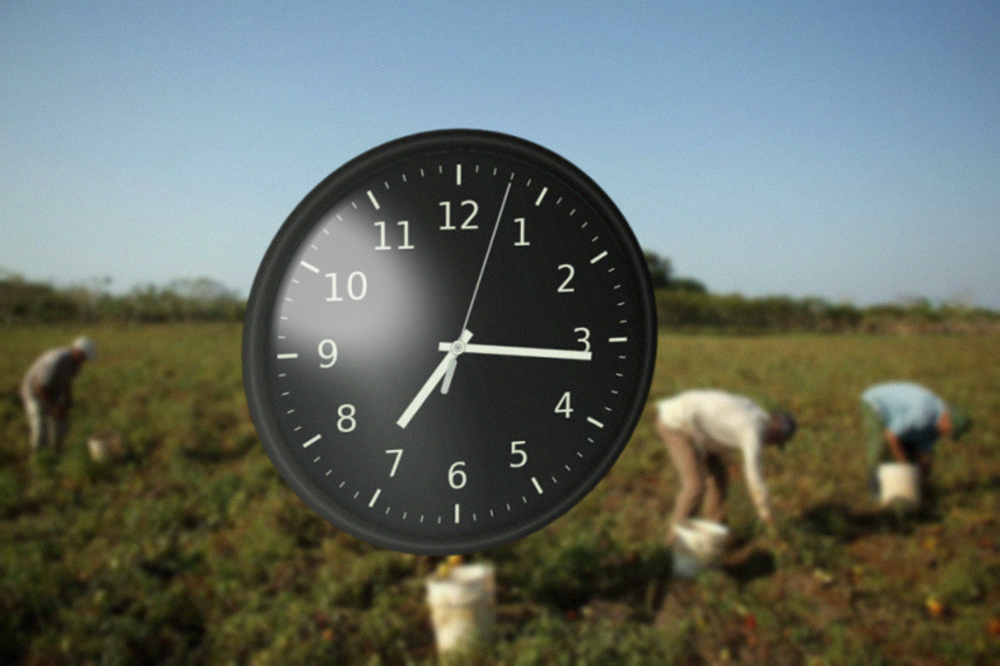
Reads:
7h16m03s
